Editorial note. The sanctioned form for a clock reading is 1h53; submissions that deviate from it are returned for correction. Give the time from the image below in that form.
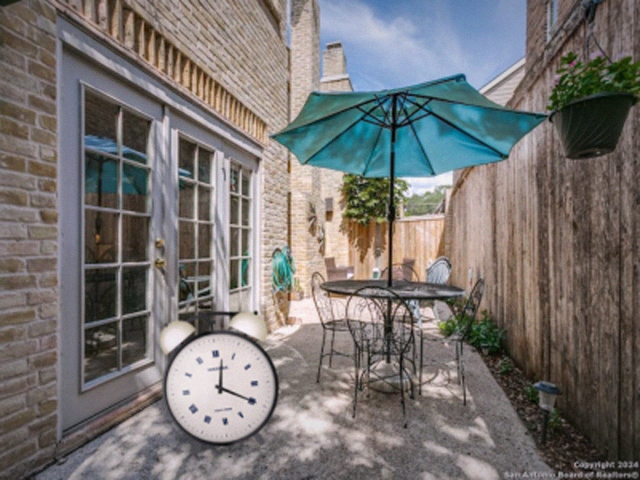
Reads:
12h20
